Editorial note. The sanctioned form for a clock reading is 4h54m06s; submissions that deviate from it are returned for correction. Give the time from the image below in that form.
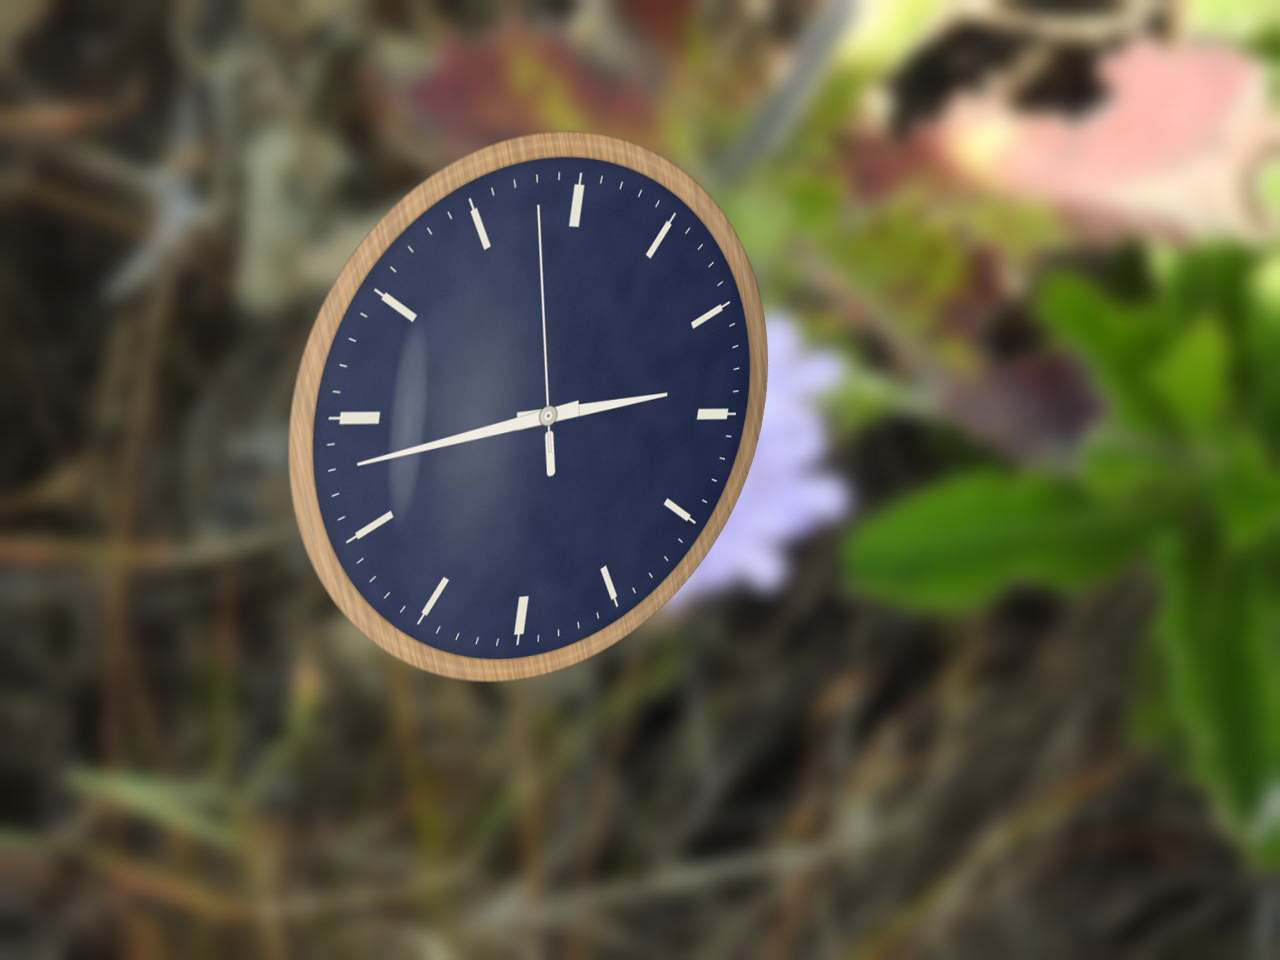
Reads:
2h42m58s
